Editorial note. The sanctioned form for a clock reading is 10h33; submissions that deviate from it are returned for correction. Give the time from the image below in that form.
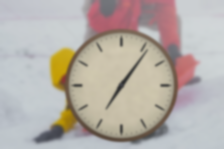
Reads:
7h06
